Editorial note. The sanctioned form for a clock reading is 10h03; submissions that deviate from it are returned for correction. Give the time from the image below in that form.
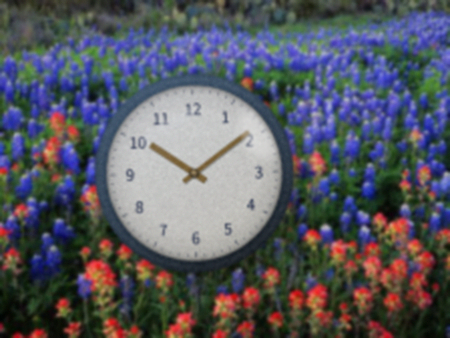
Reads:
10h09
